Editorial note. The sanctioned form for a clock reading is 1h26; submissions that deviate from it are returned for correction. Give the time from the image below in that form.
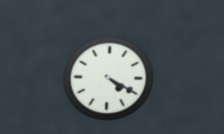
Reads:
4h20
